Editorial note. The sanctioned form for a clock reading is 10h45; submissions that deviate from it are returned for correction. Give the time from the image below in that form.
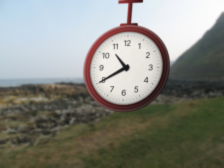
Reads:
10h40
